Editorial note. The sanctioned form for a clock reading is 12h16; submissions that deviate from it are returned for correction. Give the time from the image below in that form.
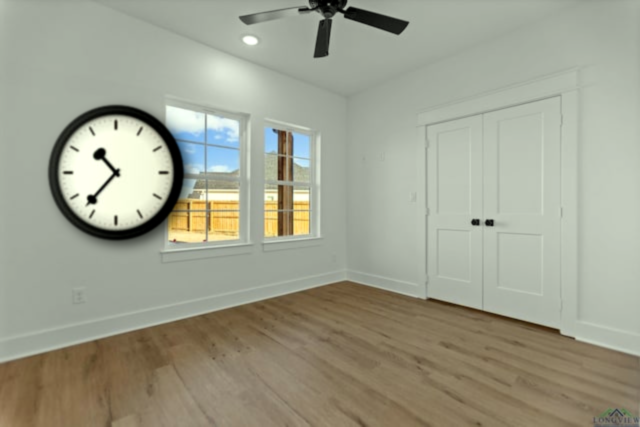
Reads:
10h37
